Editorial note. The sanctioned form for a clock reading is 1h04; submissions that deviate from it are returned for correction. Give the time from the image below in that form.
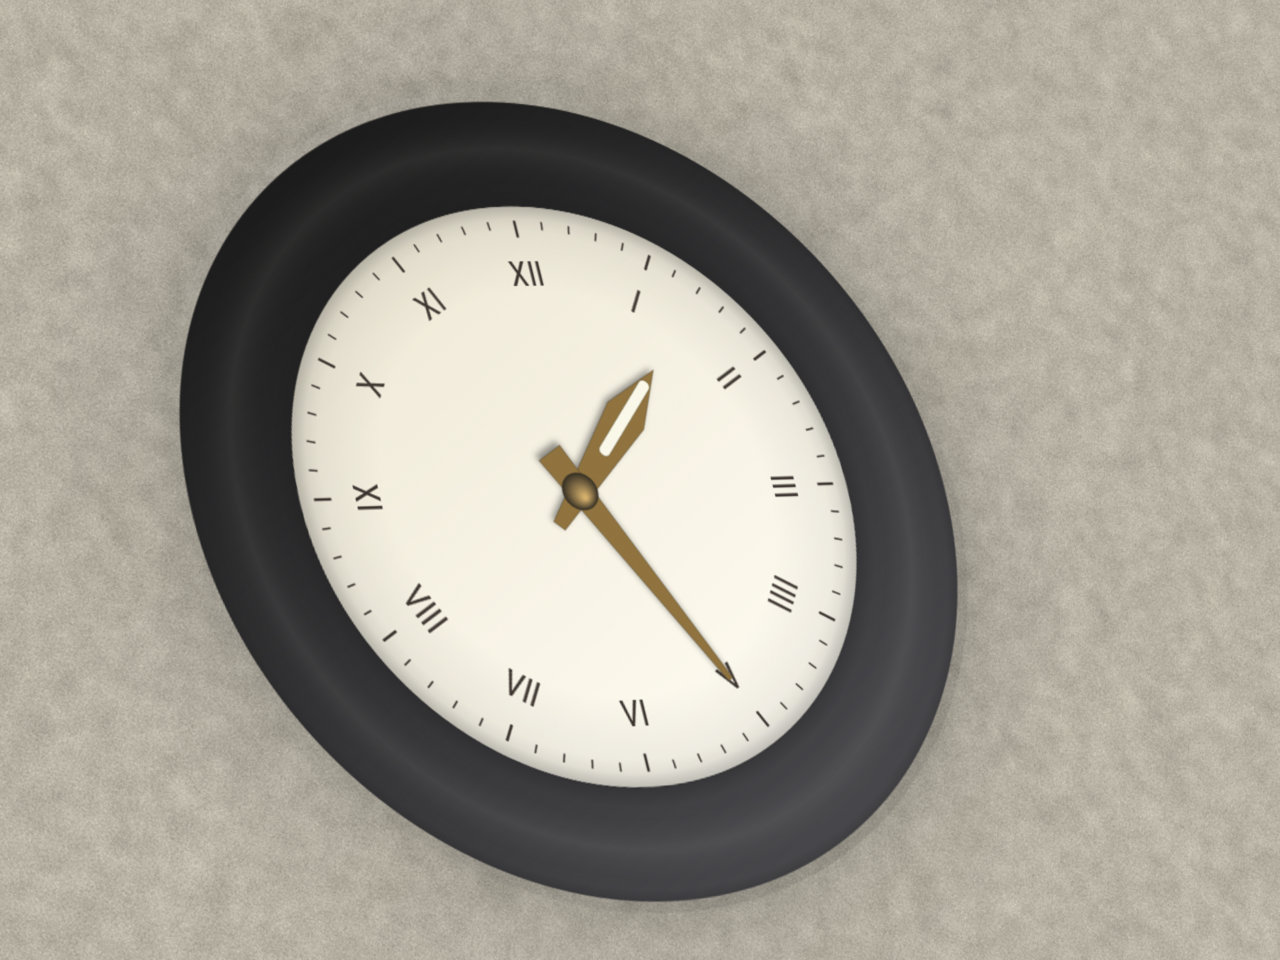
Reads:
1h25
